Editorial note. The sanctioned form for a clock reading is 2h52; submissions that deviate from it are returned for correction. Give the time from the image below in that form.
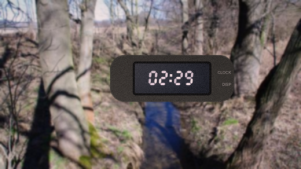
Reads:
2h29
